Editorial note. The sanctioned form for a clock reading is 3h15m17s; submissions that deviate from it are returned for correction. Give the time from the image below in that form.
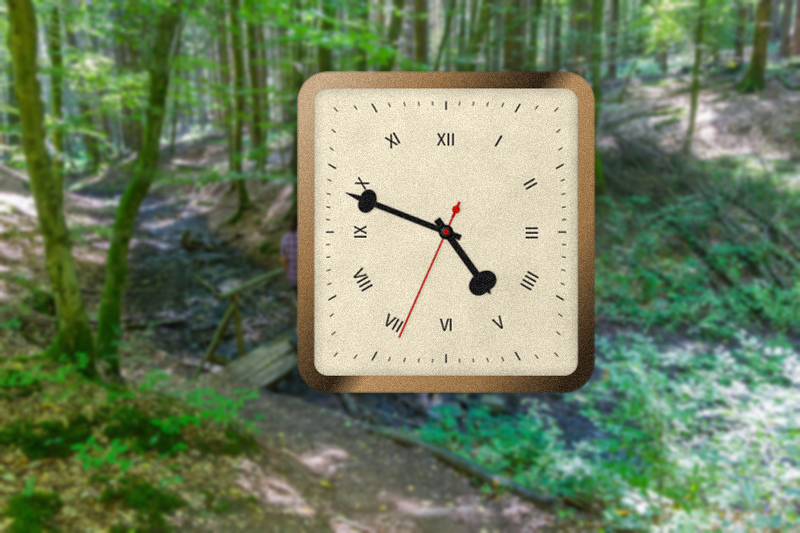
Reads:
4h48m34s
